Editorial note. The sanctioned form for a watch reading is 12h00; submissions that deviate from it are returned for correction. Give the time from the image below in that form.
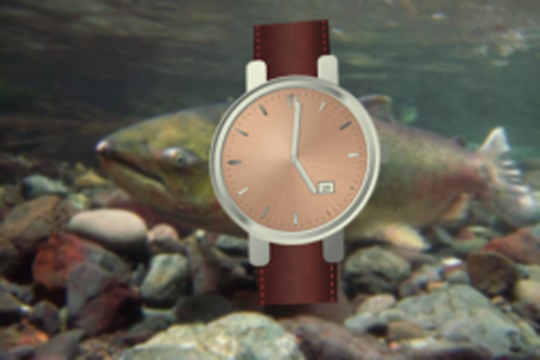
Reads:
5h01
